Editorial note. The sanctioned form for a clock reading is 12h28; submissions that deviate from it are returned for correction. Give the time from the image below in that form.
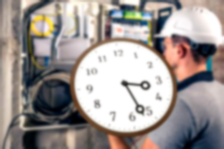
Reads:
3h27
